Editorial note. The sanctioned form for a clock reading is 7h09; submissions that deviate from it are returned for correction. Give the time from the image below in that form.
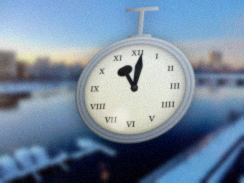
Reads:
11h01
